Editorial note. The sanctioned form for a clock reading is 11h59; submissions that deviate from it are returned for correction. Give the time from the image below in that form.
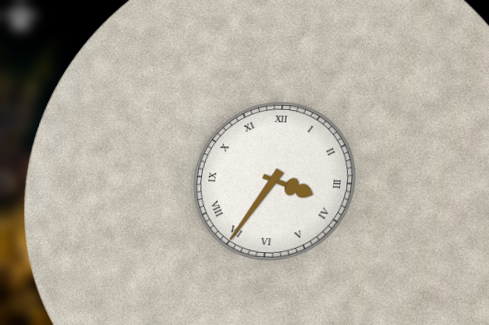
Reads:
3h35
